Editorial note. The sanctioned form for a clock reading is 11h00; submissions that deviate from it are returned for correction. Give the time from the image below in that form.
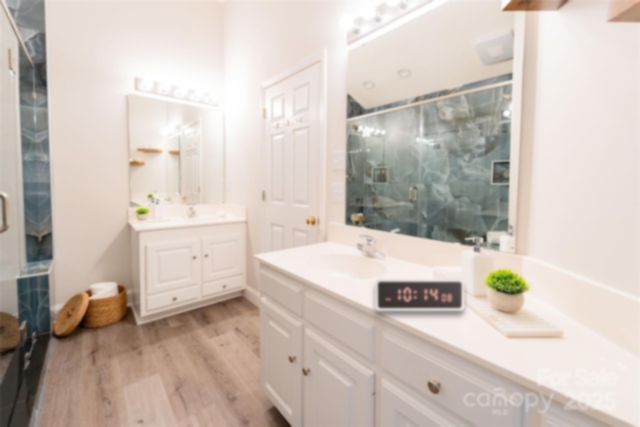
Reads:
10h14
